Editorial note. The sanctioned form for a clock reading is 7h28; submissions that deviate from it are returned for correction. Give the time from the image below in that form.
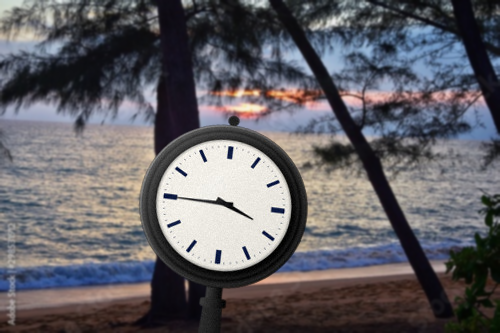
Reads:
3h45
